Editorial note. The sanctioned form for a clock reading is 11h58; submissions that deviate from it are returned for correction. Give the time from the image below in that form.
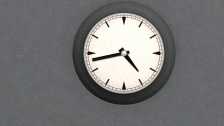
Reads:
4h43
